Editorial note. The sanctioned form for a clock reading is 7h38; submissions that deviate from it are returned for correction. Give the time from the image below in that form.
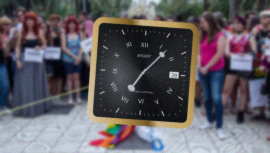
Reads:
7h07
